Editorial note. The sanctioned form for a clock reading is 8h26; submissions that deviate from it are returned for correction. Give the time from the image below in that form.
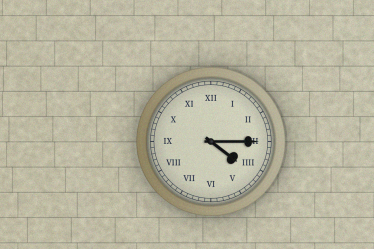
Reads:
4h15
